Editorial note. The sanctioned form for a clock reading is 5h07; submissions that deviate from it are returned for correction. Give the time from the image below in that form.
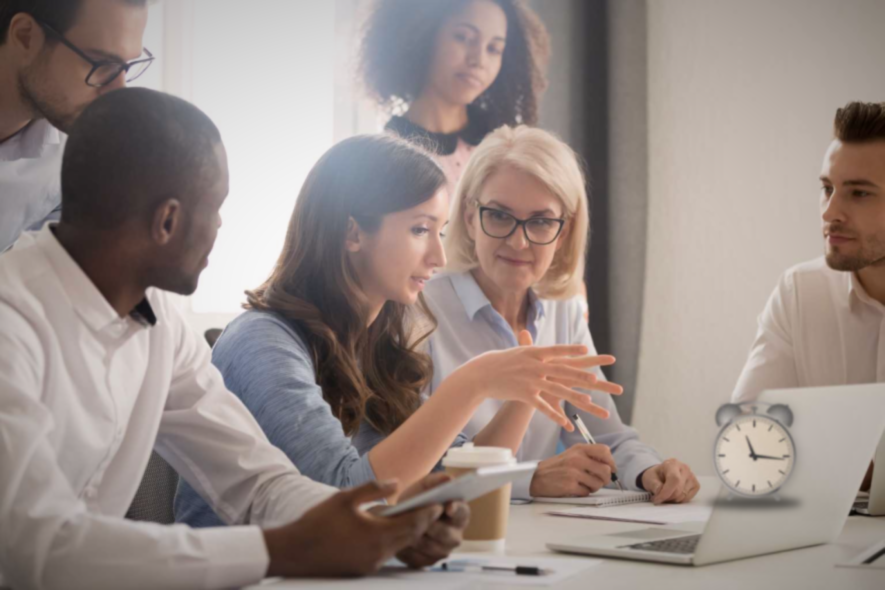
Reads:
11h16
